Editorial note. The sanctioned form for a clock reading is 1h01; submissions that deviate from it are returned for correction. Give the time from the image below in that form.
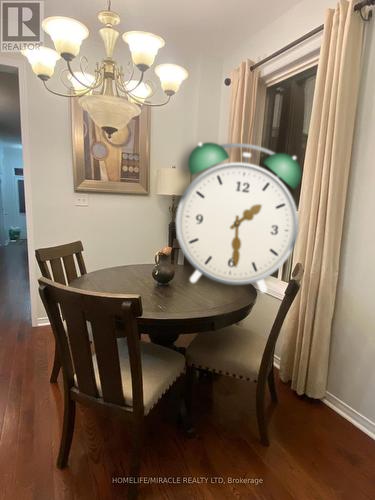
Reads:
1h29
